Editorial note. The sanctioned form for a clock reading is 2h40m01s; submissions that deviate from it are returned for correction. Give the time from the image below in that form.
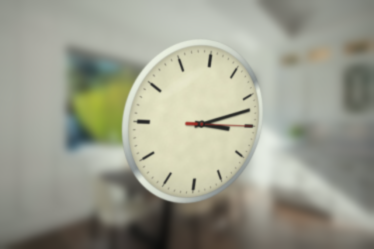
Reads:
3h12m15s
